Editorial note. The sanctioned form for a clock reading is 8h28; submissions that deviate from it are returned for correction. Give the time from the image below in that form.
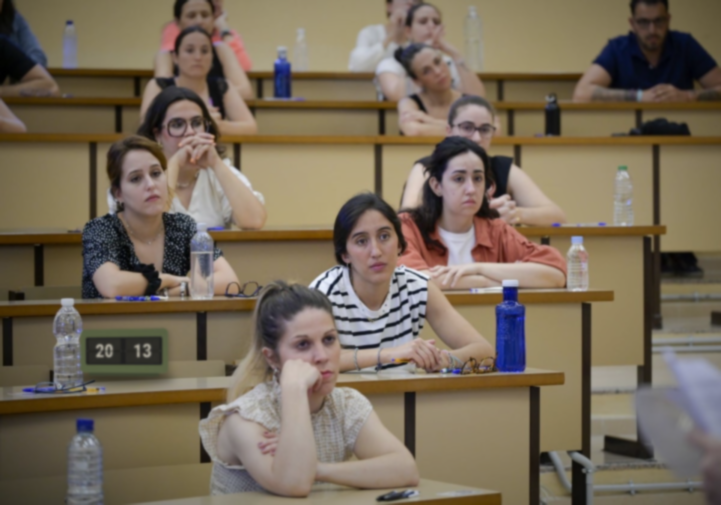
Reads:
20h13
